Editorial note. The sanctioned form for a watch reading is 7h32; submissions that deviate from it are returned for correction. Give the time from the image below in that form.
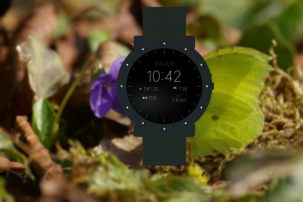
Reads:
10h42
